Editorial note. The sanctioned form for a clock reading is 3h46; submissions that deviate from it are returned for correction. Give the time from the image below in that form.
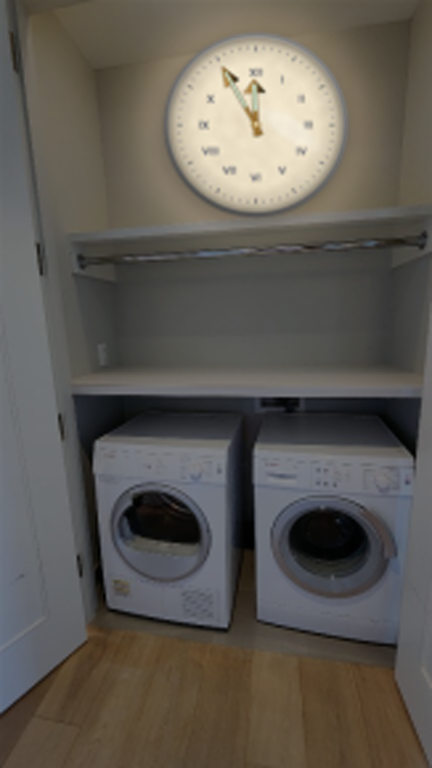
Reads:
11h55
